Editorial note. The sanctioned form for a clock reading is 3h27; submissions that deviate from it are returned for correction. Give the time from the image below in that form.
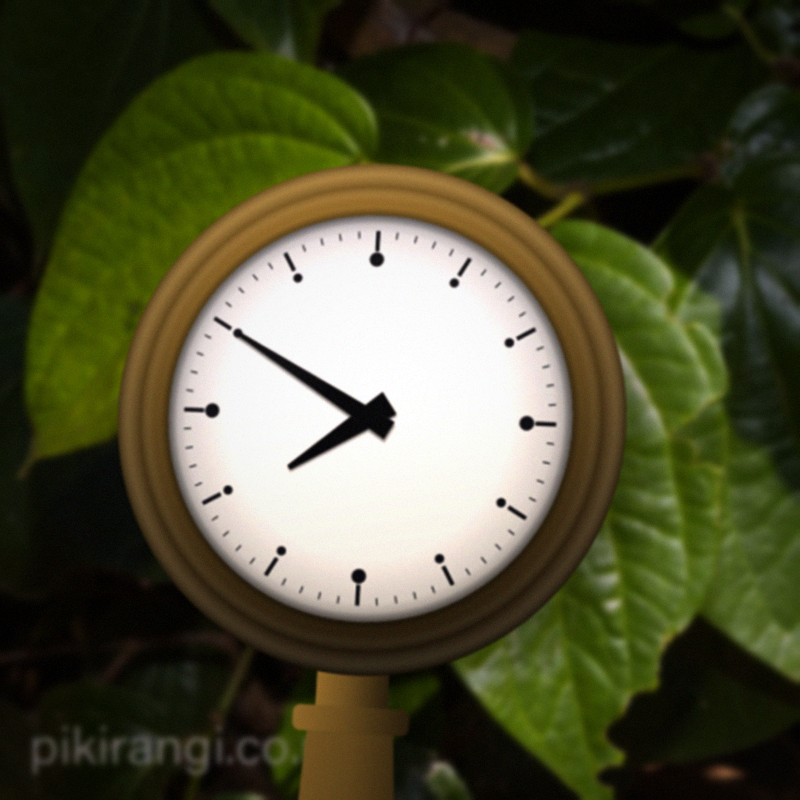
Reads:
7h50
